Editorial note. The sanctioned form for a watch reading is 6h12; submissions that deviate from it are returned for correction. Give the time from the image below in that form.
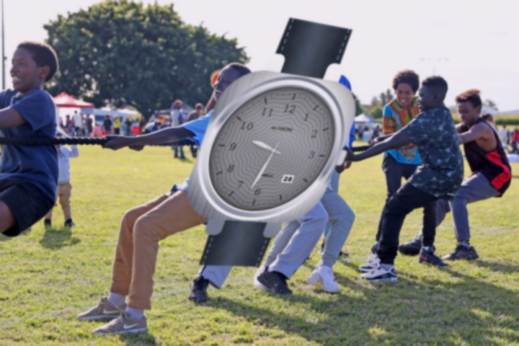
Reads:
9h32
